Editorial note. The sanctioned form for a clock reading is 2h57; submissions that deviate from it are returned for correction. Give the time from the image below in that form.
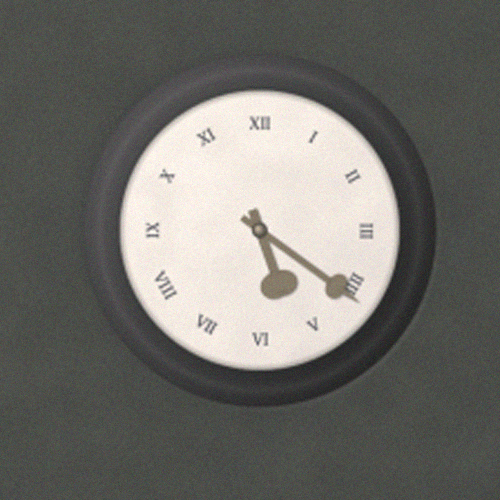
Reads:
5h21
